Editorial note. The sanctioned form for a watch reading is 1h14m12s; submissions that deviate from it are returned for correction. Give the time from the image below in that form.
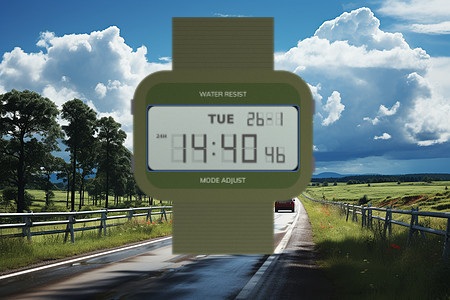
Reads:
14h40m46s
